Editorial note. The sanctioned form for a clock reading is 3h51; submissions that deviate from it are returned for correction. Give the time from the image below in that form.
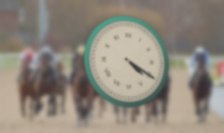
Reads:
4h20
